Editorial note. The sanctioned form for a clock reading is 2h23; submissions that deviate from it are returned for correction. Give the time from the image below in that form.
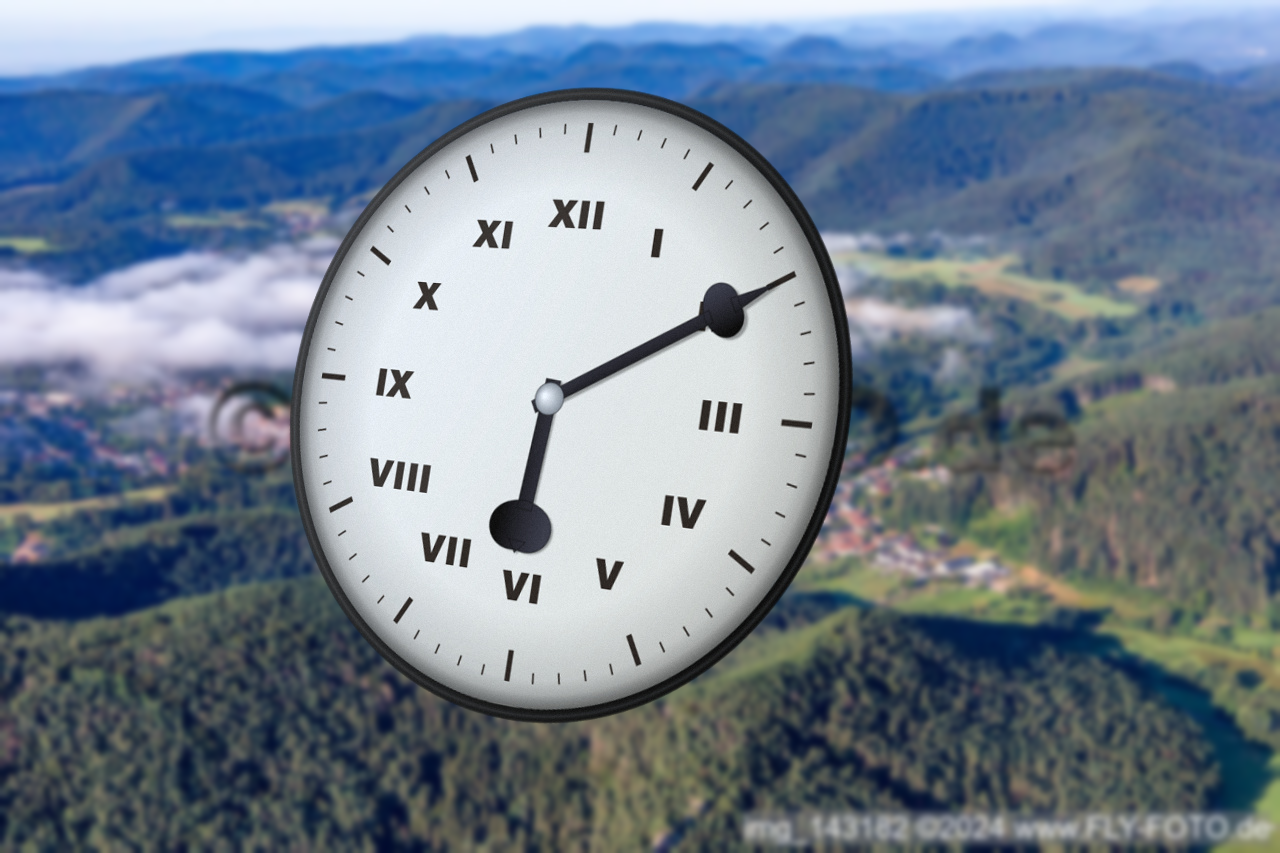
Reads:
6h10
